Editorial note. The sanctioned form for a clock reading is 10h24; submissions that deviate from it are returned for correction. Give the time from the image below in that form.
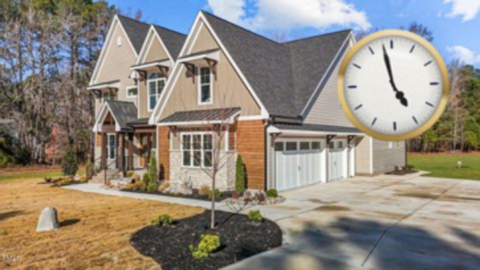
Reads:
4h58
